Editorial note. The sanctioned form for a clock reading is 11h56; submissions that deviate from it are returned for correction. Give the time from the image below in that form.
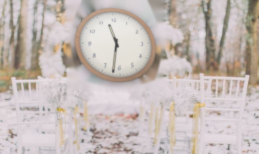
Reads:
11h32
